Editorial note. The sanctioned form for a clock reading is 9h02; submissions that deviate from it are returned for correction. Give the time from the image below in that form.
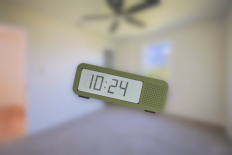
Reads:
10h24
